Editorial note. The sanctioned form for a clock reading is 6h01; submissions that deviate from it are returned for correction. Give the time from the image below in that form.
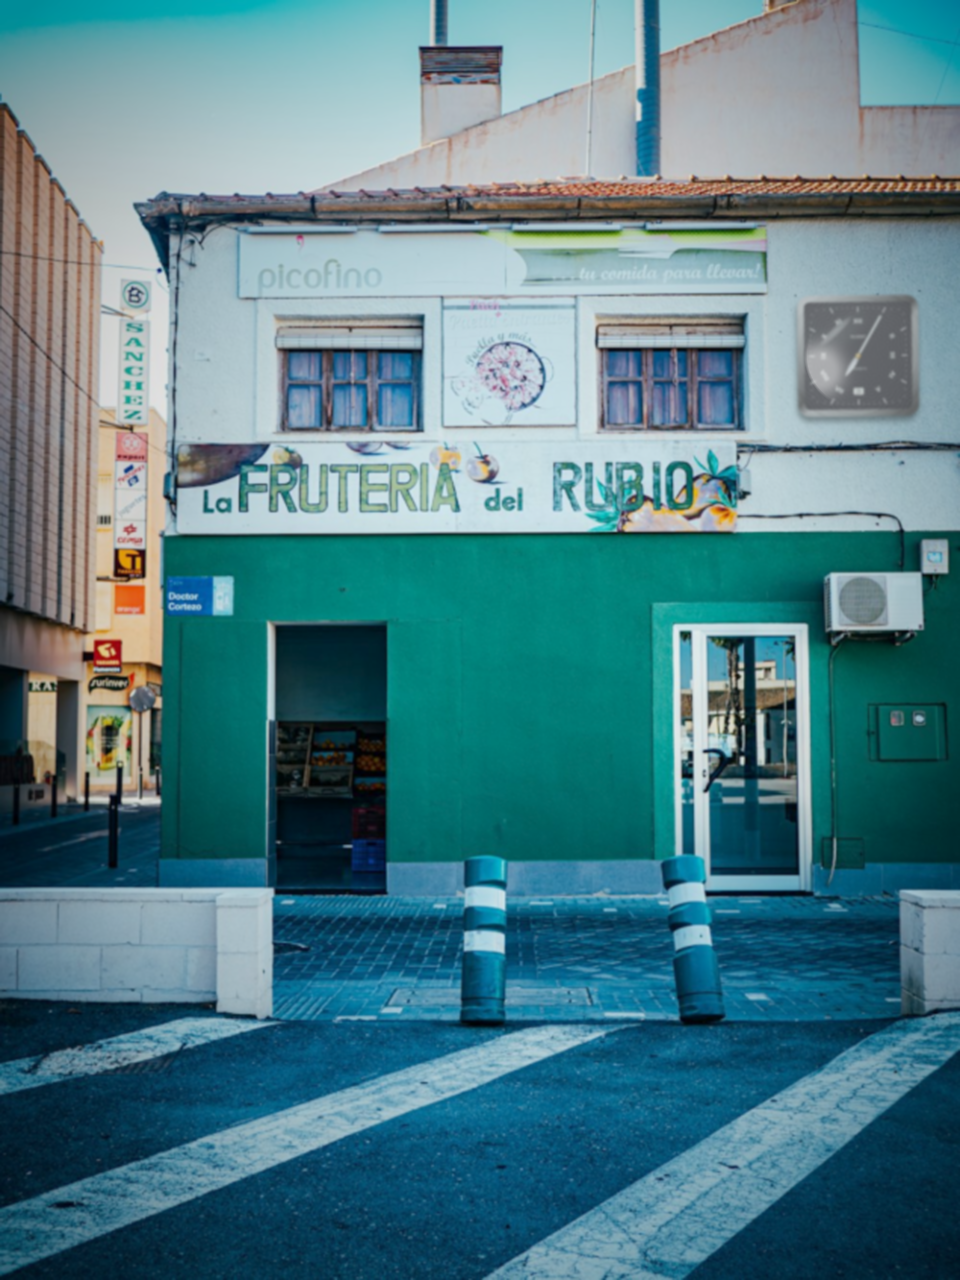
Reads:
7h05
